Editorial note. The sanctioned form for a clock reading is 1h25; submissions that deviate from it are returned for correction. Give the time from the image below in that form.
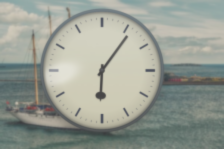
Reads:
6h06
